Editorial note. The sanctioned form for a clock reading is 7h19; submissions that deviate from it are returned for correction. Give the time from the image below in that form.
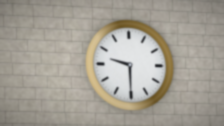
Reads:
9h30
